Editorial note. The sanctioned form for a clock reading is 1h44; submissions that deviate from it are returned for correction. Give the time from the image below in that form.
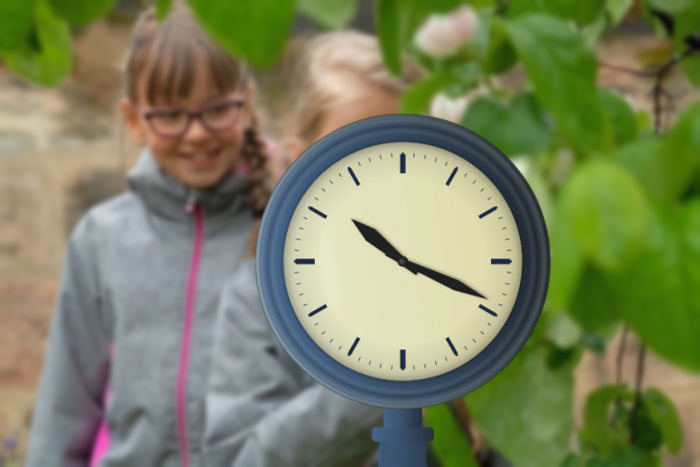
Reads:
10h19
